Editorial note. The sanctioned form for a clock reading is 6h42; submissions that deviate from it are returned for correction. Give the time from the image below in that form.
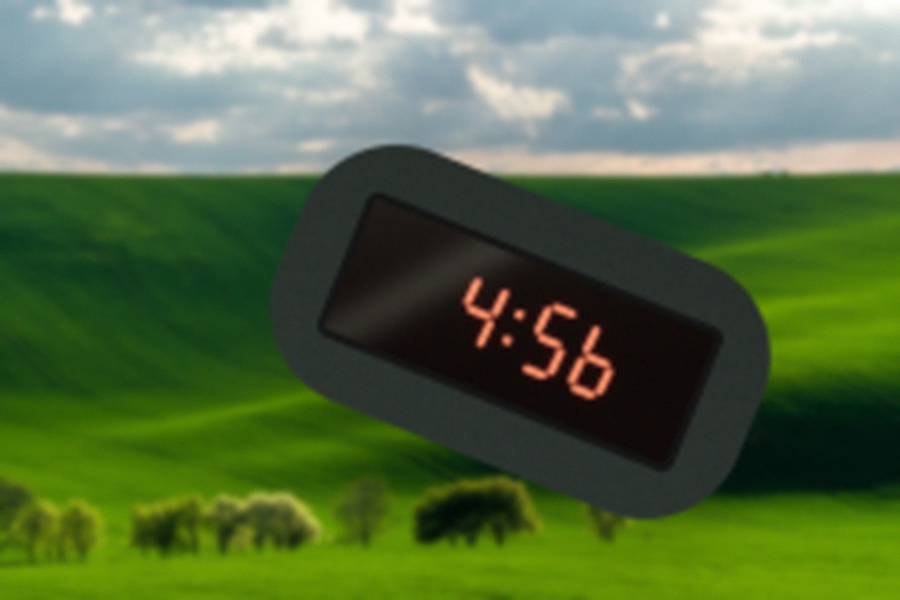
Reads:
4h56
